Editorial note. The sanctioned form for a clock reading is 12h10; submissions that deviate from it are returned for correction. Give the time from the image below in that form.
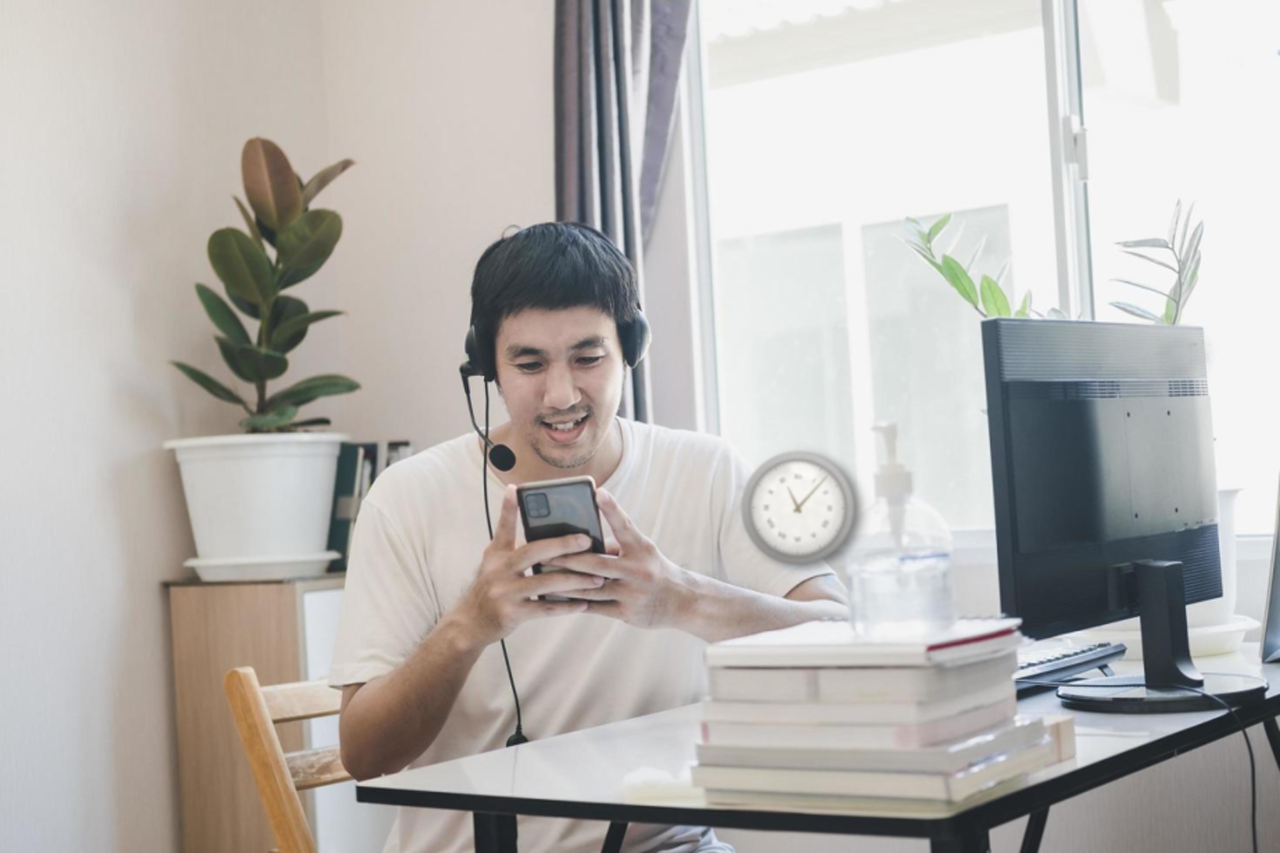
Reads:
11h07
